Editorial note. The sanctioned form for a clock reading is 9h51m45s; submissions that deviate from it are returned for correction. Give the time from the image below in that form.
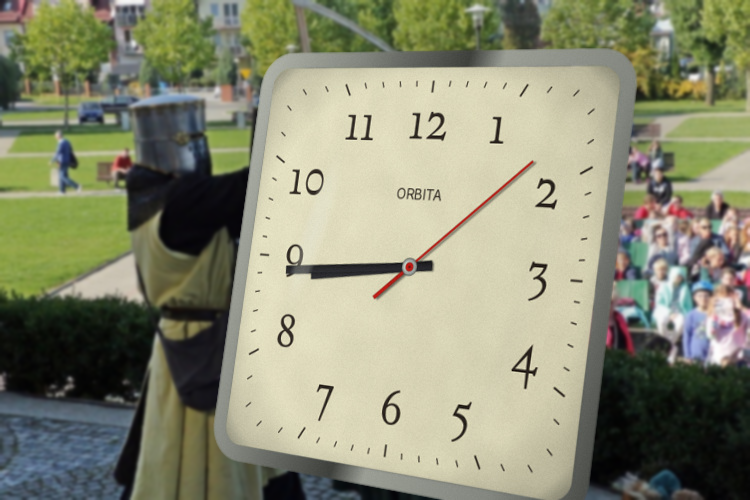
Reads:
8h44m08s
